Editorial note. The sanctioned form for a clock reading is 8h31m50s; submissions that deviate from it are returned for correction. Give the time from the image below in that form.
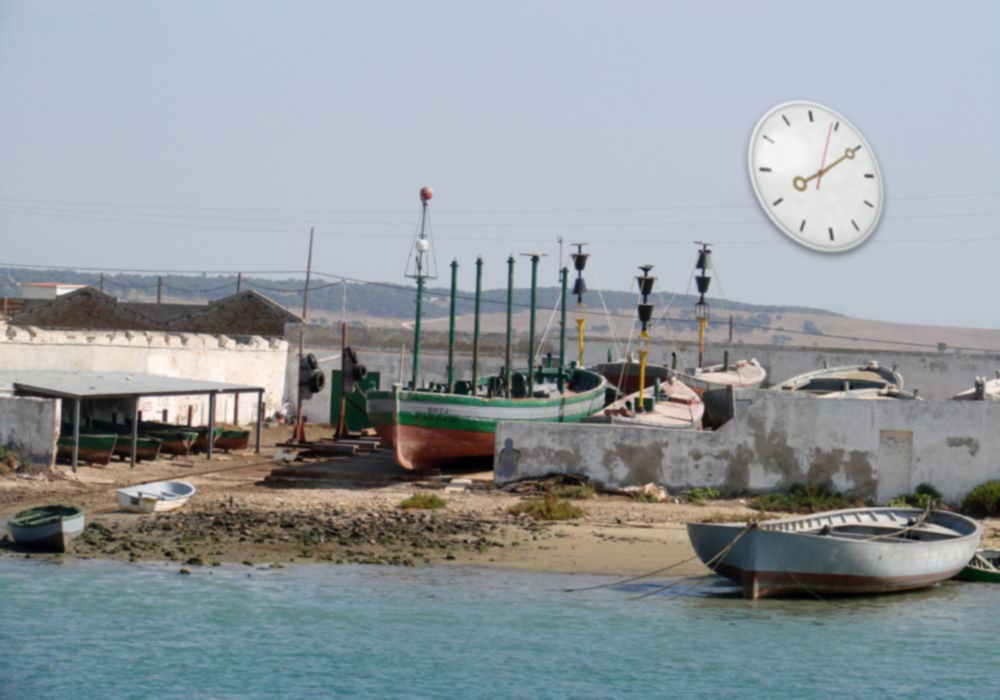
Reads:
8h10m04s
